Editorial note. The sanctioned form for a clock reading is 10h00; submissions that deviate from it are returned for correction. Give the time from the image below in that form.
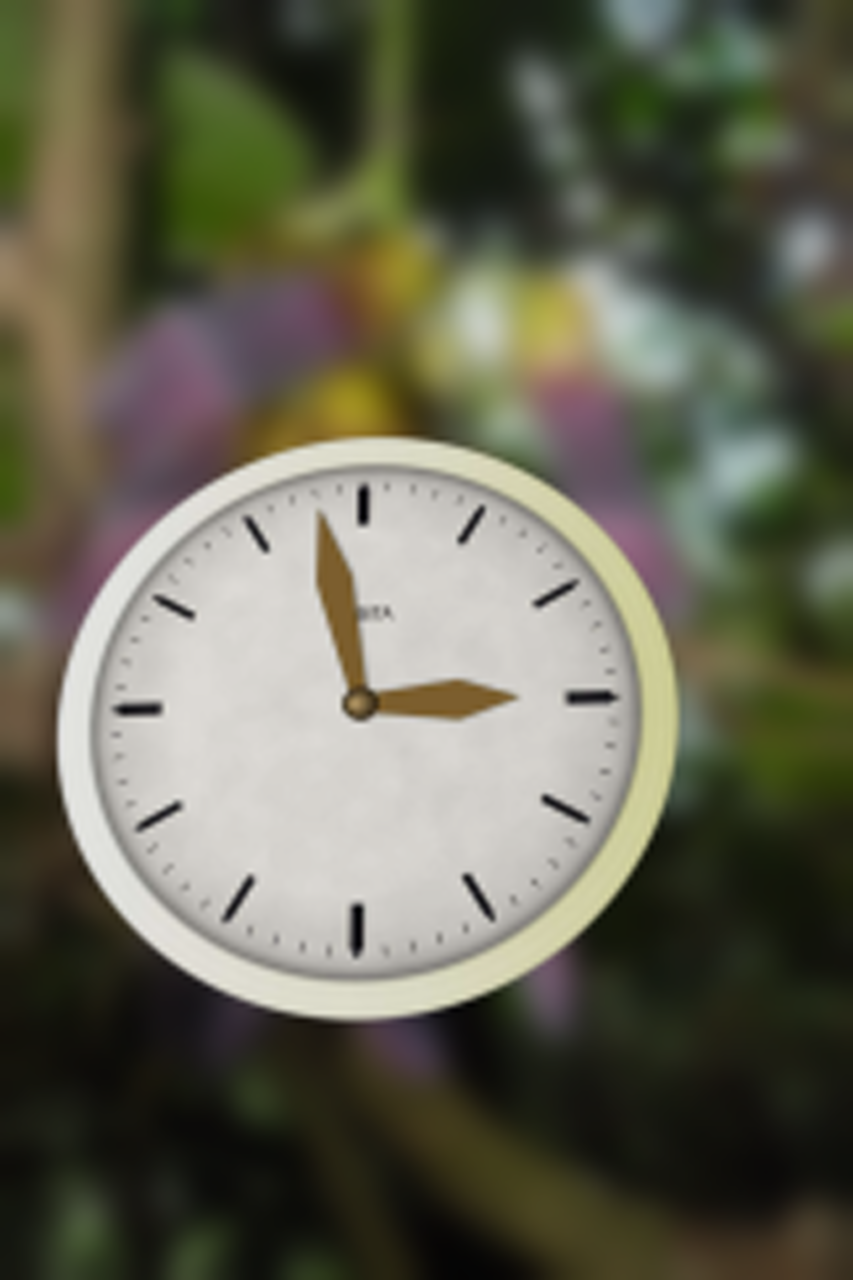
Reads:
2h58
